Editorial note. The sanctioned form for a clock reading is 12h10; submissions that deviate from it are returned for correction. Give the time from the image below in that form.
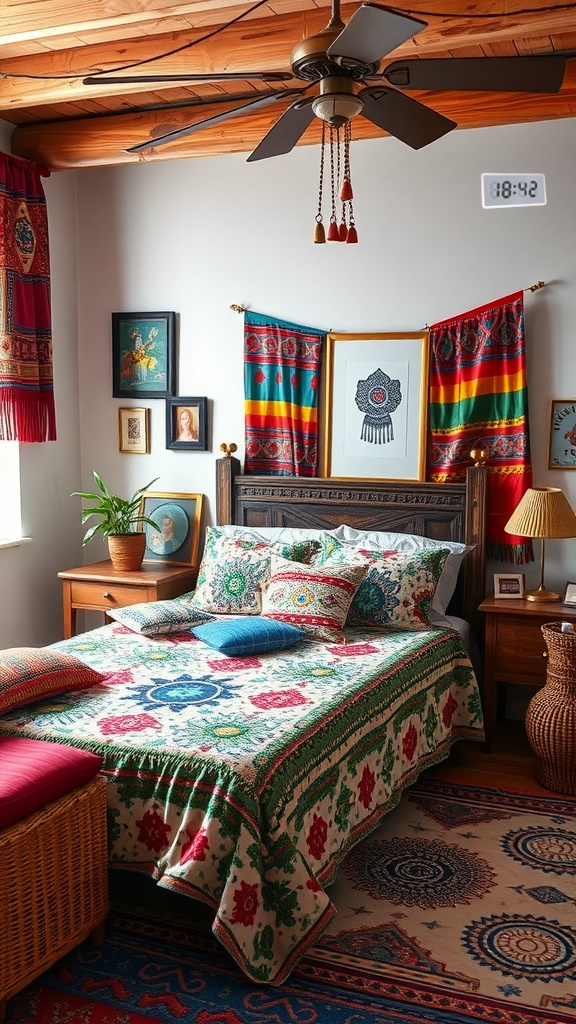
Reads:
18h42
